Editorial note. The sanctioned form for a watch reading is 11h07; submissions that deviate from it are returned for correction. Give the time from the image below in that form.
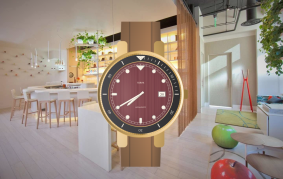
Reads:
7h40
